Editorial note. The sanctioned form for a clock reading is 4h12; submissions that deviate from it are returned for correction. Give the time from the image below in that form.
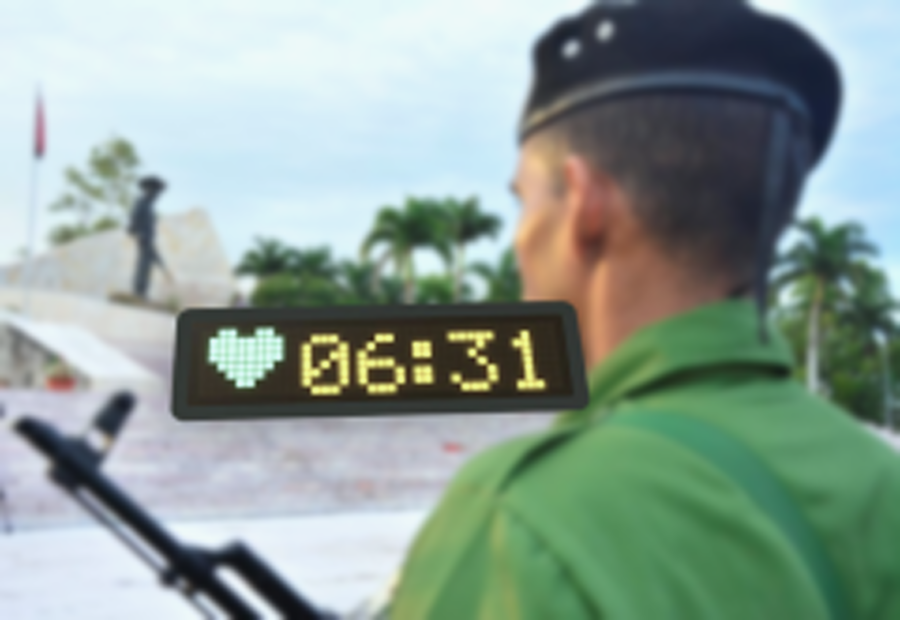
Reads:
6h31
